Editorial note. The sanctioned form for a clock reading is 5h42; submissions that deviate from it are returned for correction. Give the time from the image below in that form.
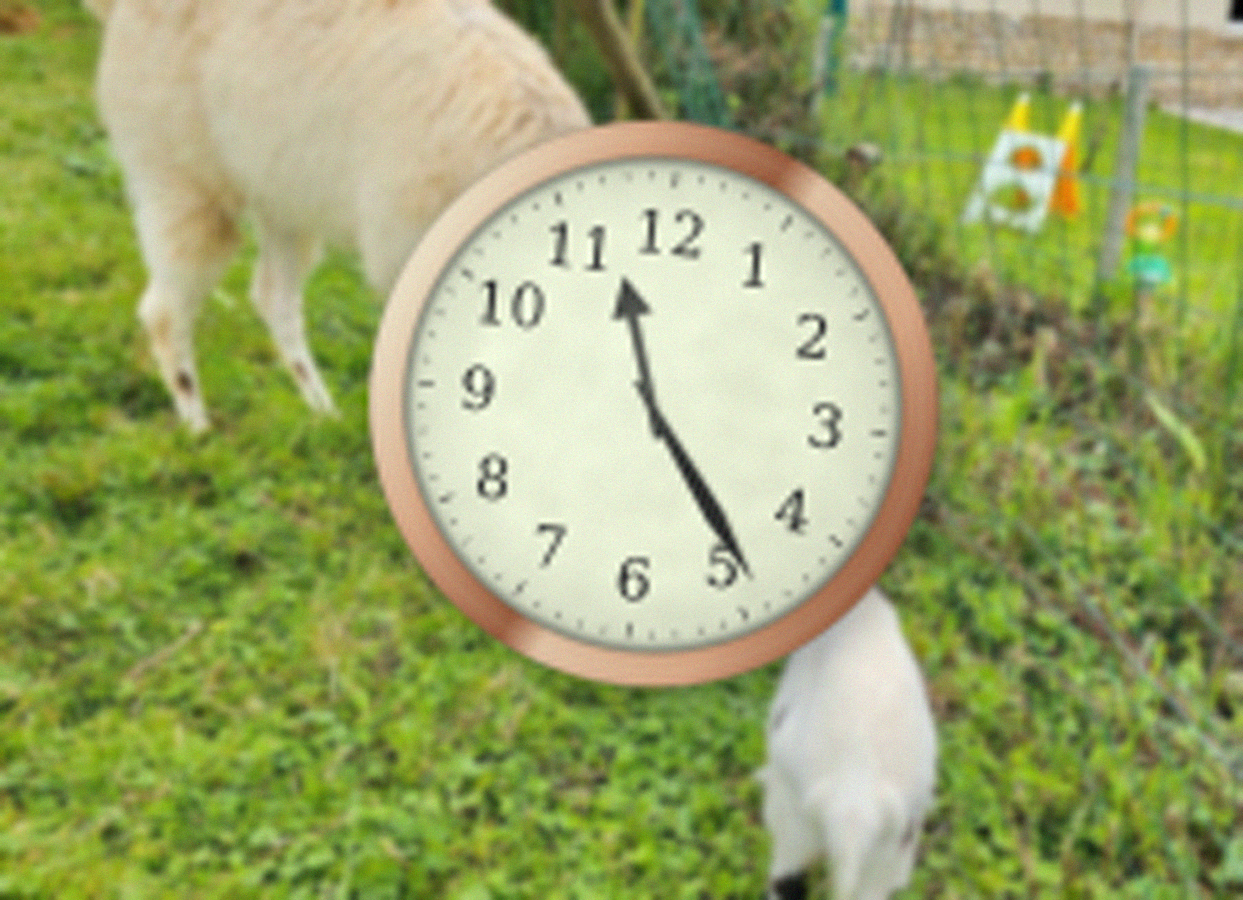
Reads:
11h24
